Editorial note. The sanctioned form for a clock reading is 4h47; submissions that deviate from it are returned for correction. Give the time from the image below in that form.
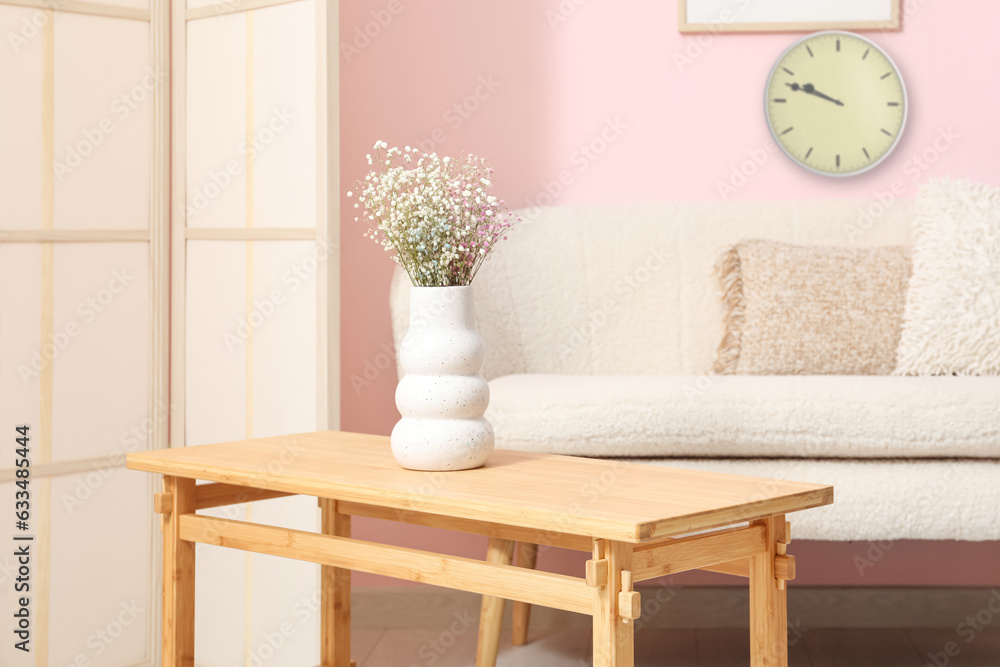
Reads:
9h48
